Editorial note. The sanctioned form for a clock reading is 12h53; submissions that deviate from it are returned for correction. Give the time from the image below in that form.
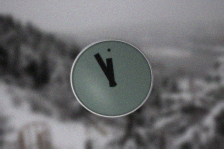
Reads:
11h56
